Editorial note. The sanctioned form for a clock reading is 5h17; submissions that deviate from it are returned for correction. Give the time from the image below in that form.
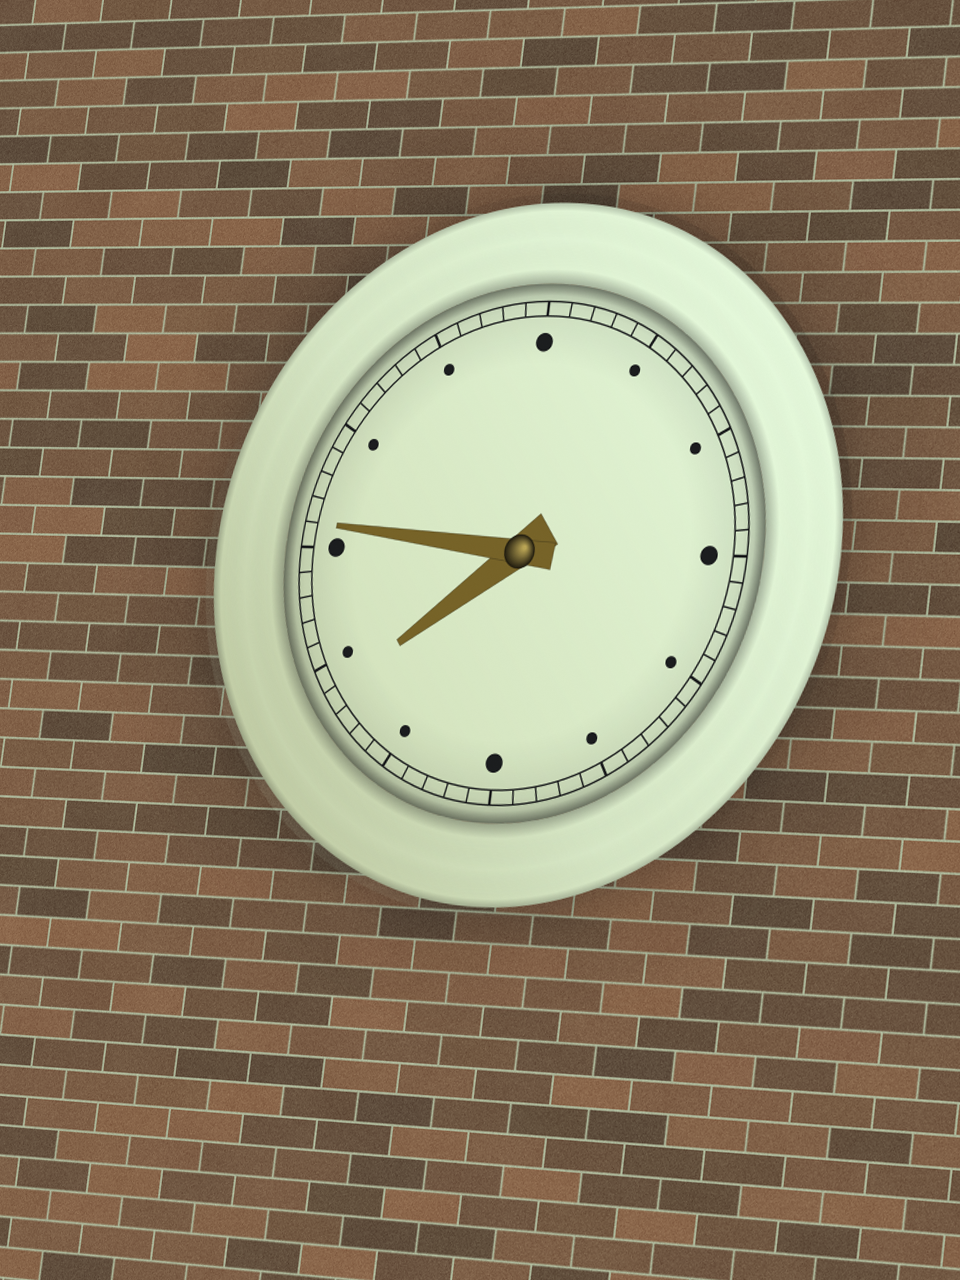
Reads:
7h46
